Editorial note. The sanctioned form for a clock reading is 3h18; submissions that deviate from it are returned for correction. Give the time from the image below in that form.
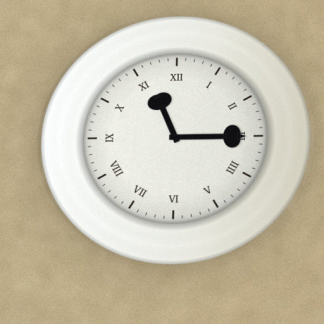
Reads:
11h15
